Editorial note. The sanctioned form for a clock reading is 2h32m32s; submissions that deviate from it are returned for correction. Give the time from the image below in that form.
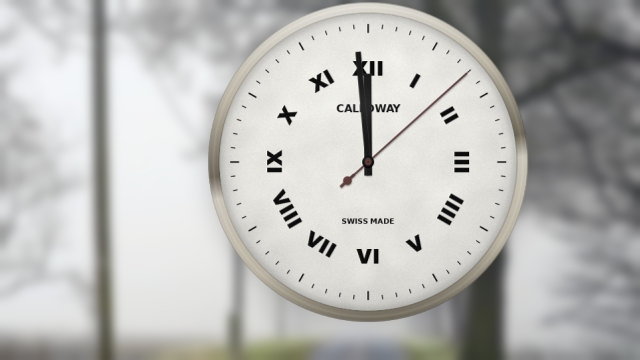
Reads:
11h59m08s
